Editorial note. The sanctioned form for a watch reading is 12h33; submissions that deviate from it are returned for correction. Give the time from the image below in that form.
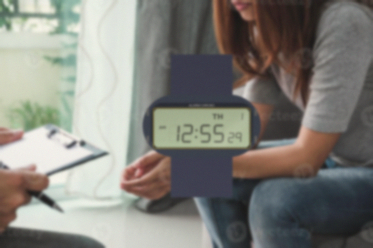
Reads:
12h55
